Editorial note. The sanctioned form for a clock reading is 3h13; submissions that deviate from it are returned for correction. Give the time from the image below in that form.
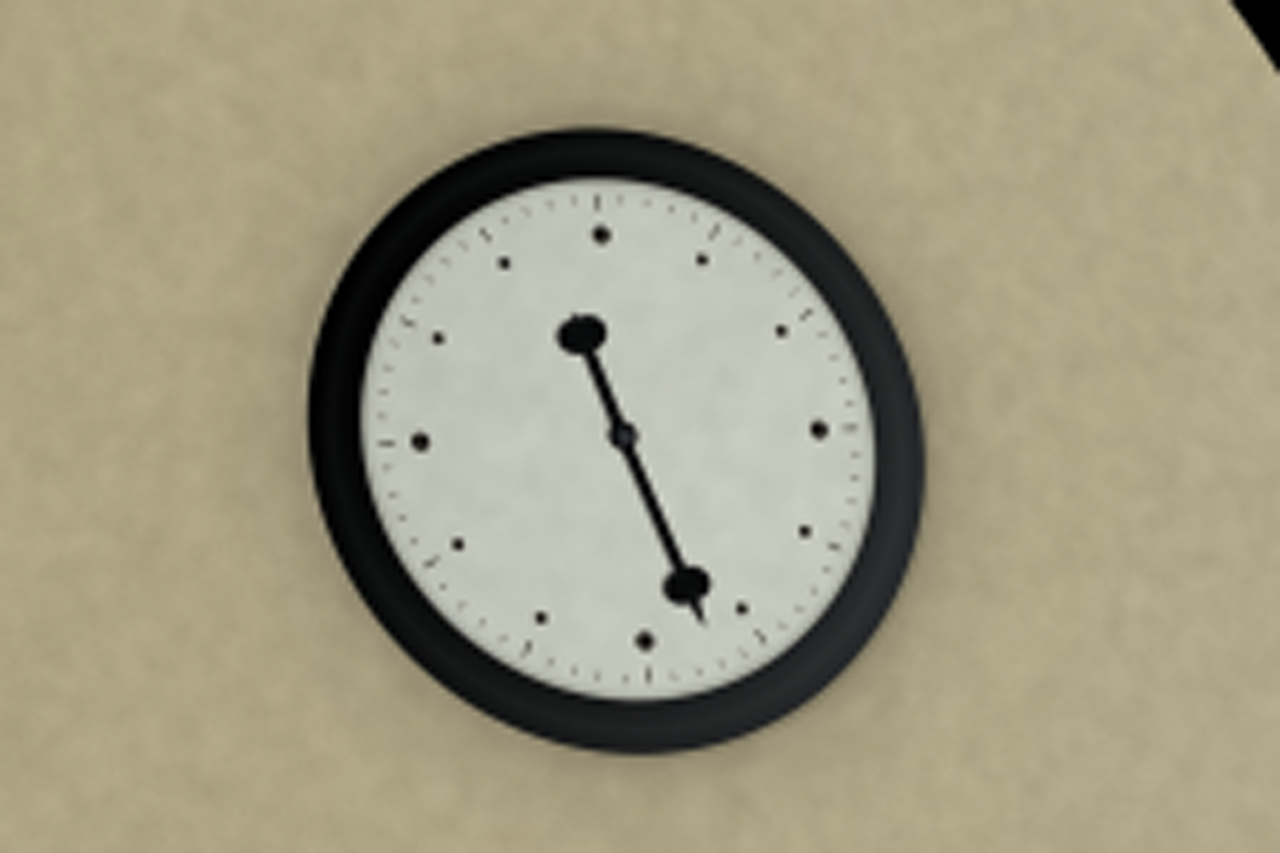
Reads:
11h27
